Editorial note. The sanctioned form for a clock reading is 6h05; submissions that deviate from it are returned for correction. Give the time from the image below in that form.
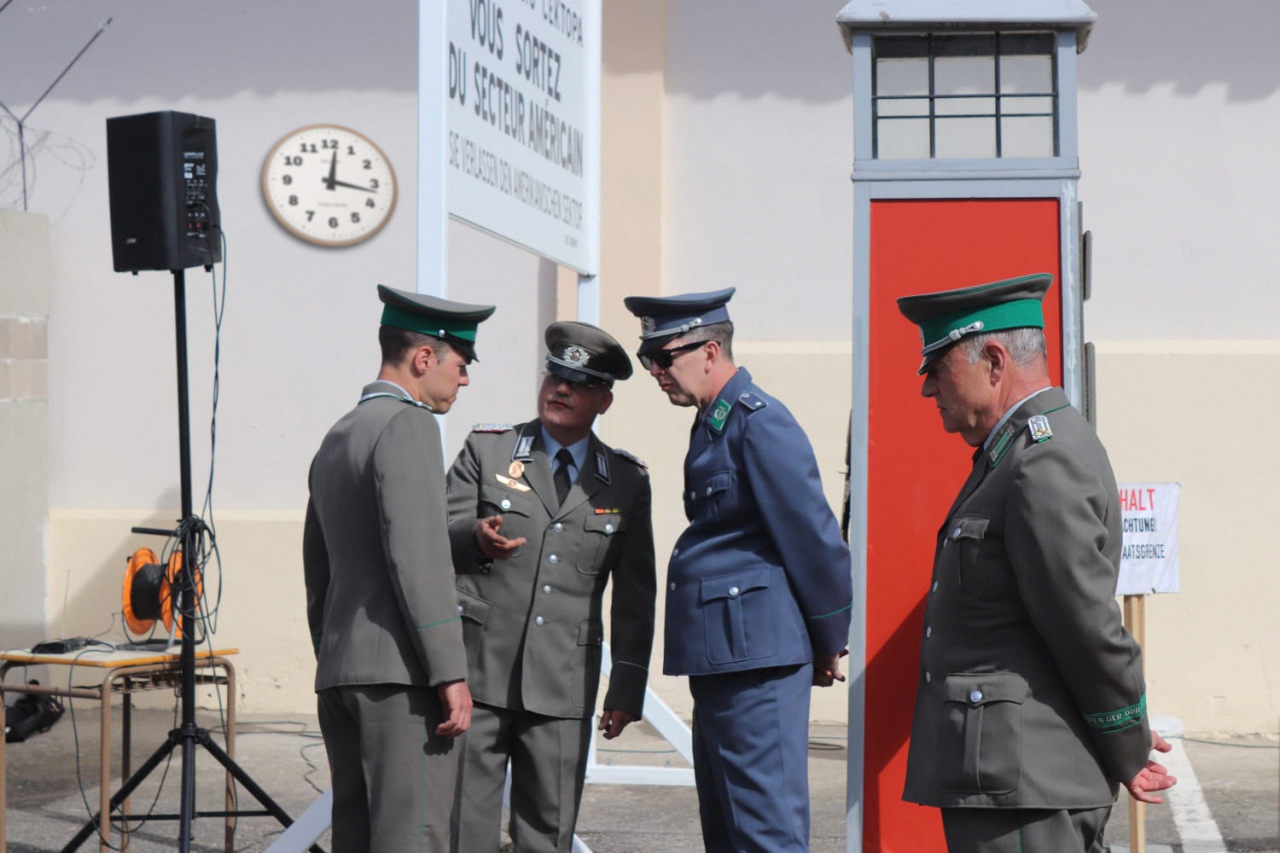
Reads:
12h17
